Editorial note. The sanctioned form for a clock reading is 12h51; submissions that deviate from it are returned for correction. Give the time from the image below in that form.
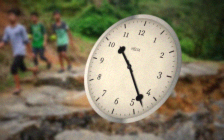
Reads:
10h23
